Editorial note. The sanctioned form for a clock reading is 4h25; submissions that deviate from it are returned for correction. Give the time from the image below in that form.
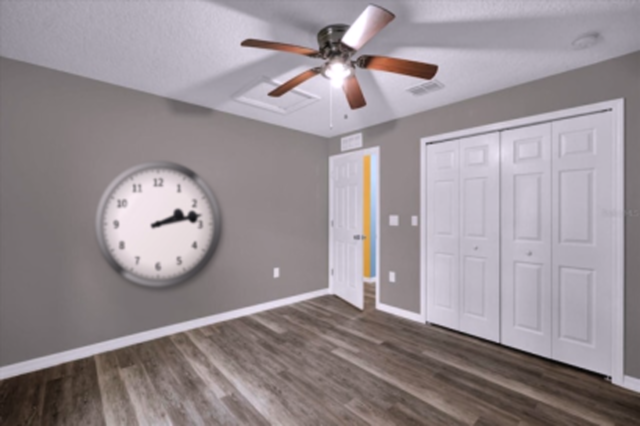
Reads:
2h13
